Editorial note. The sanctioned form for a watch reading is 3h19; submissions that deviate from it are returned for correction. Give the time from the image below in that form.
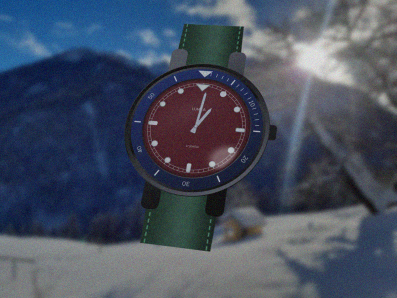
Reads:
1h01
